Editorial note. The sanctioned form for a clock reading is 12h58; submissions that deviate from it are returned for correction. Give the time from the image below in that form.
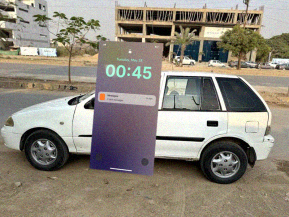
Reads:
0h45
